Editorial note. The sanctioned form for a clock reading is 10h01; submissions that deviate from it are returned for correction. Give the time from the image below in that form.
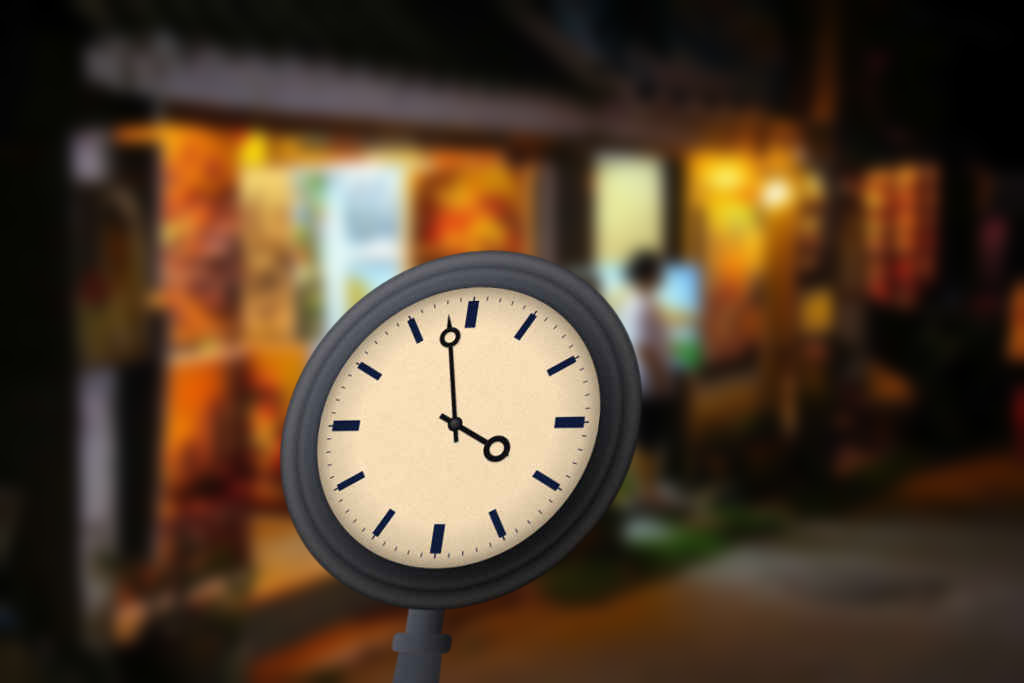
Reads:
3h58
